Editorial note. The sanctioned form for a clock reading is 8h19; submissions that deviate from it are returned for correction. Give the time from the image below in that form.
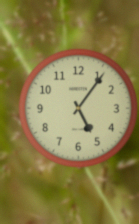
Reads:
5h06
